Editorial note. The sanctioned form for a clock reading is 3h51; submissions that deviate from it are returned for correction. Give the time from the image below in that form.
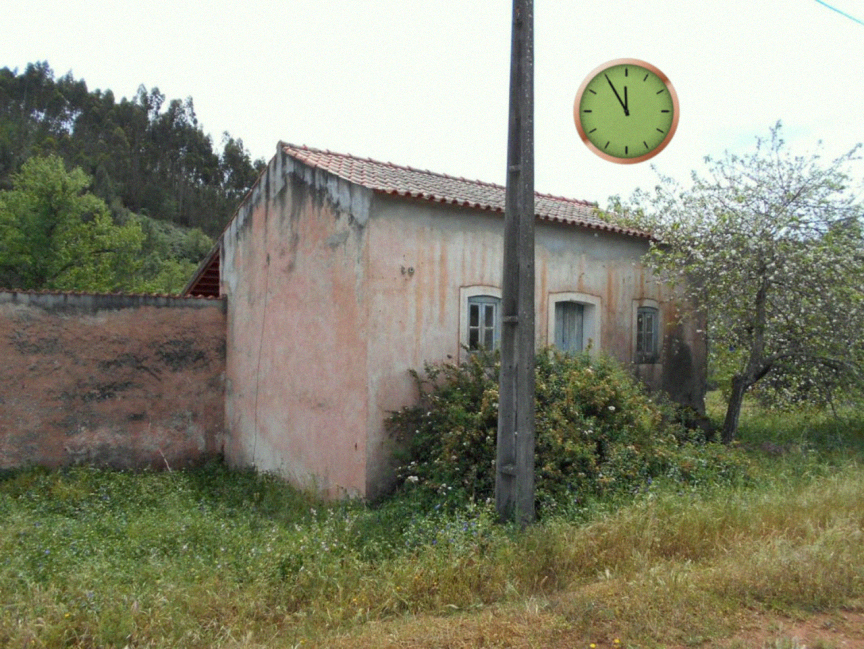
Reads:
11h55
